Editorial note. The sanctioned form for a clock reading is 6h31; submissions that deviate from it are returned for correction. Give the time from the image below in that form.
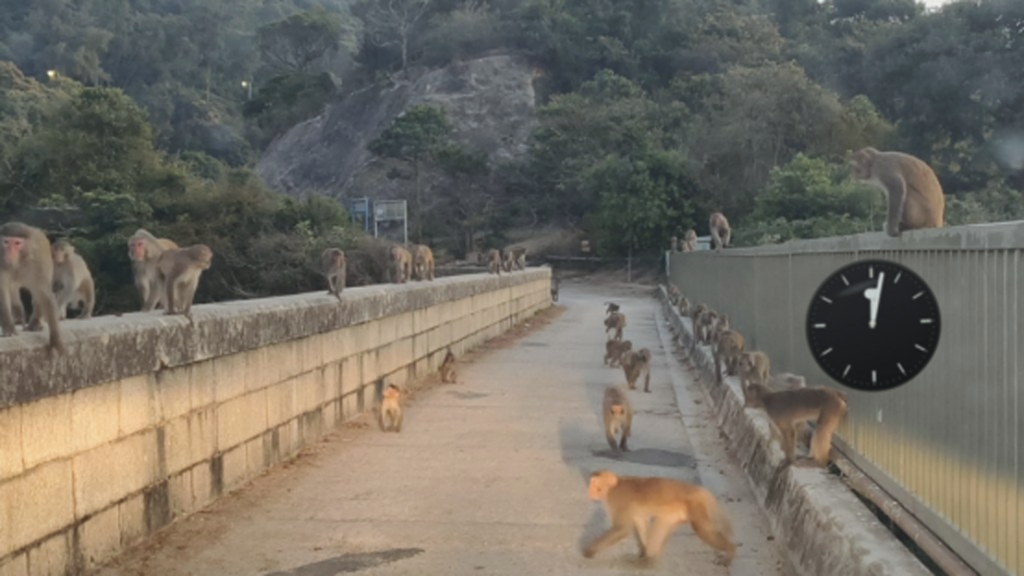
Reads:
12h02
